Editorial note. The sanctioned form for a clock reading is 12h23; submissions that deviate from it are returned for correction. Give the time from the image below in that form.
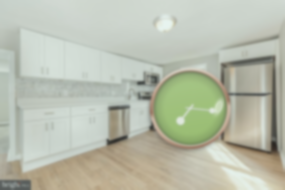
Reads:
7h16
